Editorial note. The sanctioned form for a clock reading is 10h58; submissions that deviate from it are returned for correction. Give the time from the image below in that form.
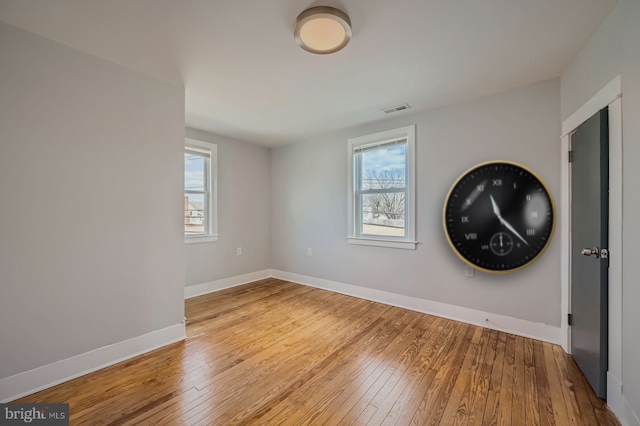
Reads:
11h23
